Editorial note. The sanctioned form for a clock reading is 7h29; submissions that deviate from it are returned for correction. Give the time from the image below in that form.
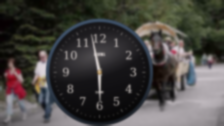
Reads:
5h58
